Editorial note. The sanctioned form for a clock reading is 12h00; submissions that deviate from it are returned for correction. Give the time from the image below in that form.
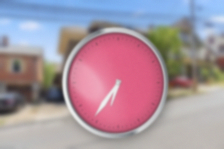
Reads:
6h36
